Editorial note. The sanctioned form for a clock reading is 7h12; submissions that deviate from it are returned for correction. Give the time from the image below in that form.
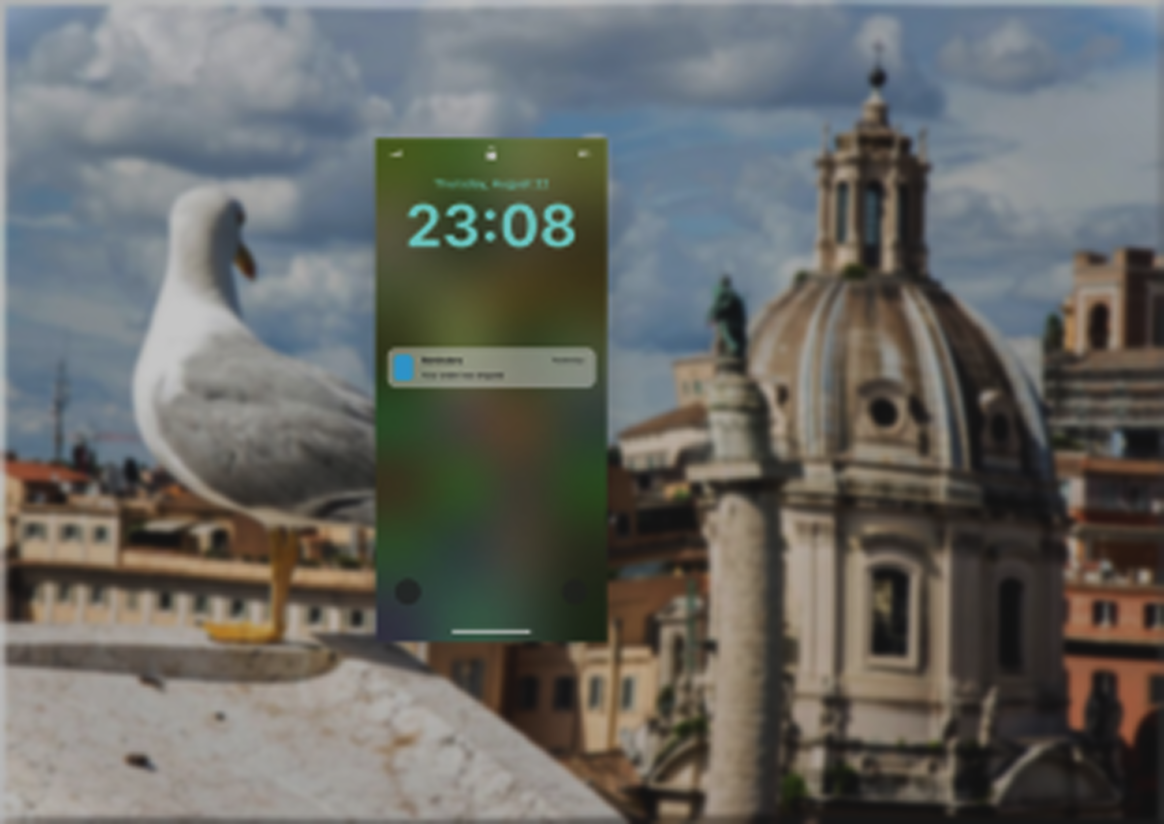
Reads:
23h08
